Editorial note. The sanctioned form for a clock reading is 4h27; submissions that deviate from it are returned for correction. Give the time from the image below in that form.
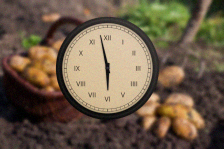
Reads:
5h58
